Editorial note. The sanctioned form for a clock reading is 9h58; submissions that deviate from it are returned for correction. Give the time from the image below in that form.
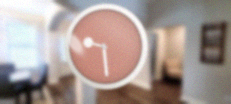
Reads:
9h29
